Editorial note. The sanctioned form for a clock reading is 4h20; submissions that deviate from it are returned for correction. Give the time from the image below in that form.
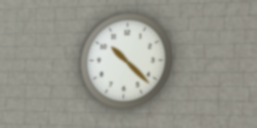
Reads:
10h22
